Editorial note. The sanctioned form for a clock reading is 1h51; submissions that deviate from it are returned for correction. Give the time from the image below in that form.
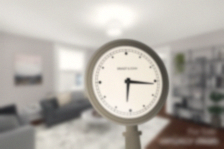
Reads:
6h16
